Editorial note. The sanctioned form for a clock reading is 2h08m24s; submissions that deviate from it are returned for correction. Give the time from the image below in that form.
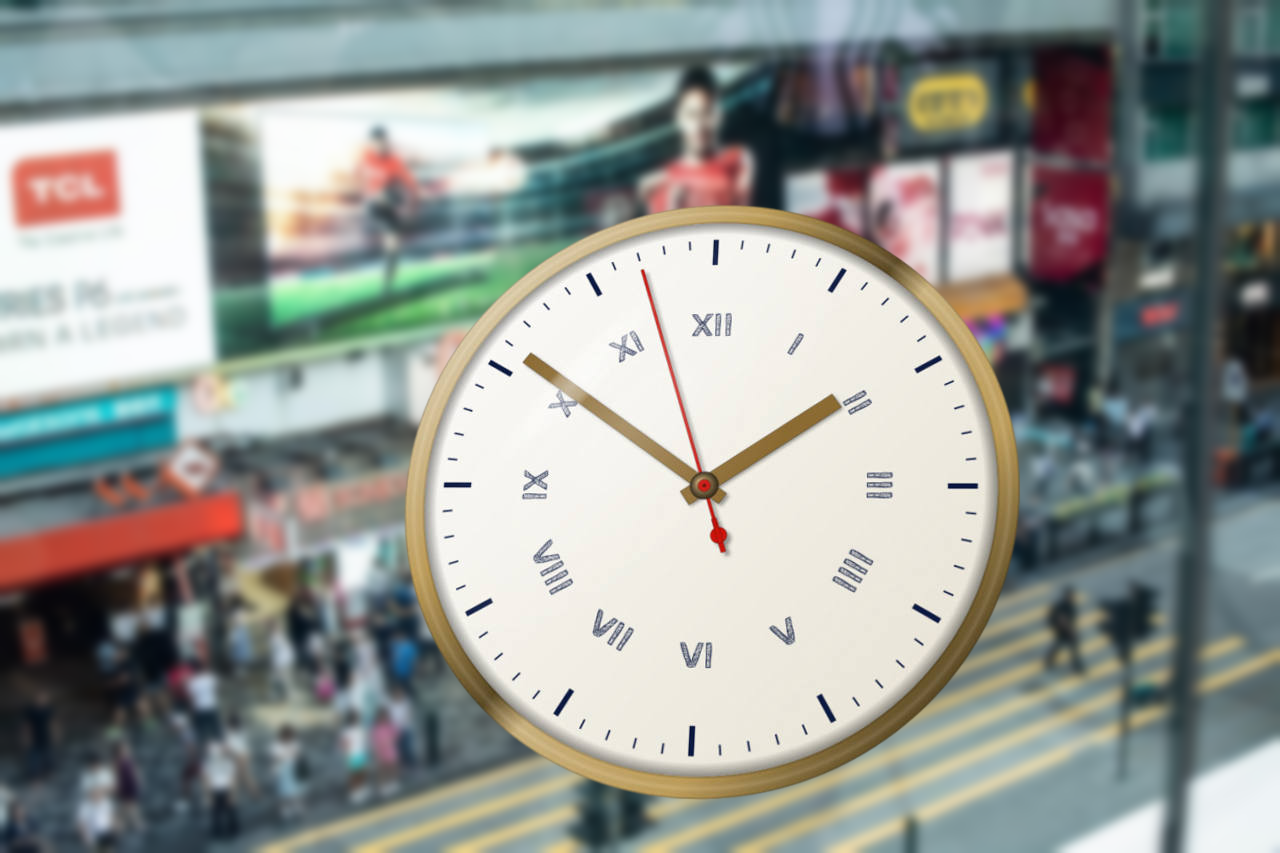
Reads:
1h50m57s
